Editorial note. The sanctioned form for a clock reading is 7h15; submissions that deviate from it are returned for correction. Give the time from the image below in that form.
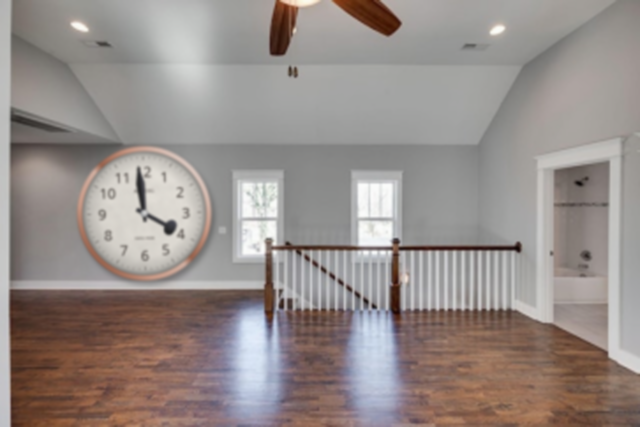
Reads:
3h59
